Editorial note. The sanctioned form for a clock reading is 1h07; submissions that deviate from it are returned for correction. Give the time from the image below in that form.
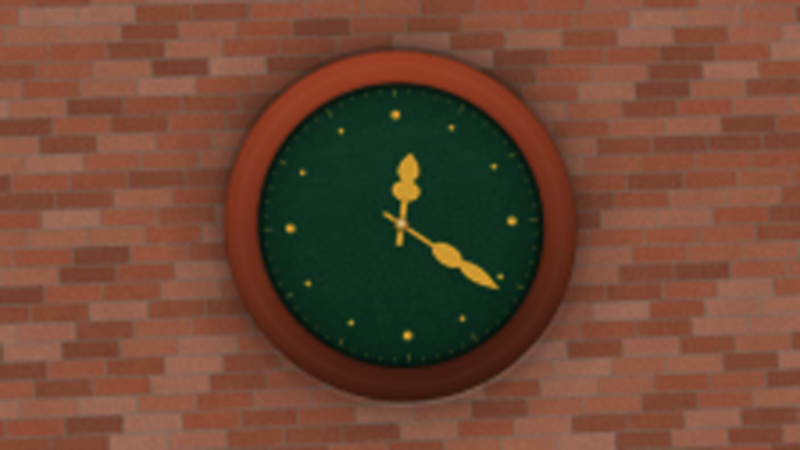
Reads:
12h21
